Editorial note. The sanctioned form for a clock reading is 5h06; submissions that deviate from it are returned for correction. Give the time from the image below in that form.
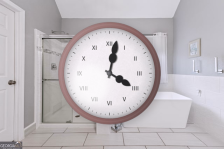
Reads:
4h02
